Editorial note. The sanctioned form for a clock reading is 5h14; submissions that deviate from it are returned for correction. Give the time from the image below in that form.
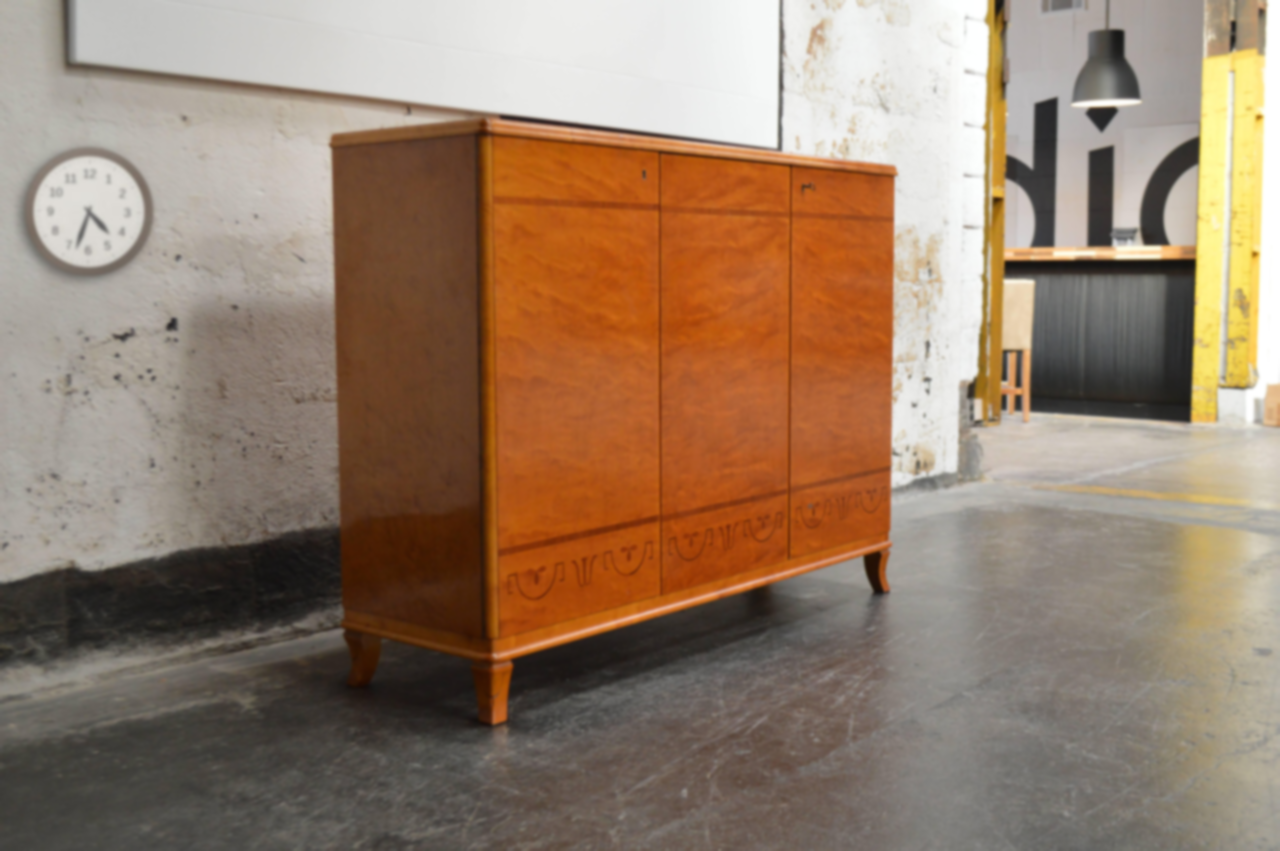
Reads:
4h33
